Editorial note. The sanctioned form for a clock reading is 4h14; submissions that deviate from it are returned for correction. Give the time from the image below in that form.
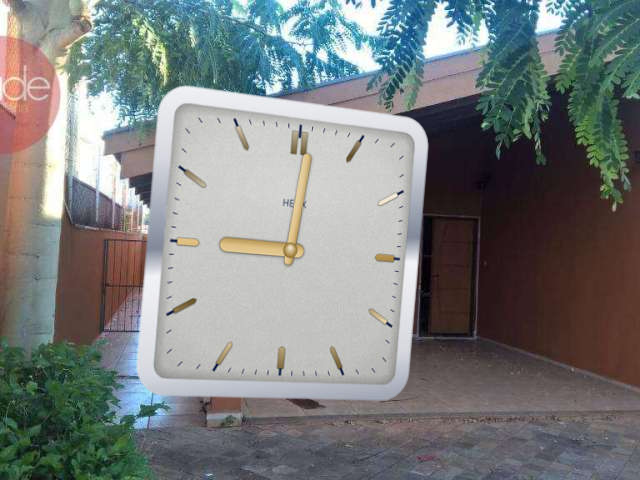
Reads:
9h01
